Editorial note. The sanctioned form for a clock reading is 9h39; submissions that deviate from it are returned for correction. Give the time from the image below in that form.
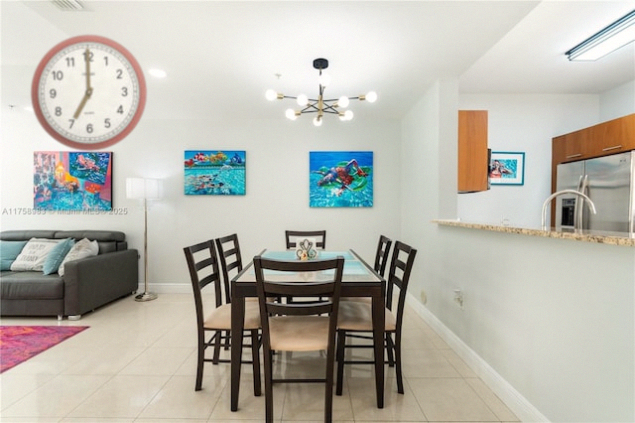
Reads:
7h00
